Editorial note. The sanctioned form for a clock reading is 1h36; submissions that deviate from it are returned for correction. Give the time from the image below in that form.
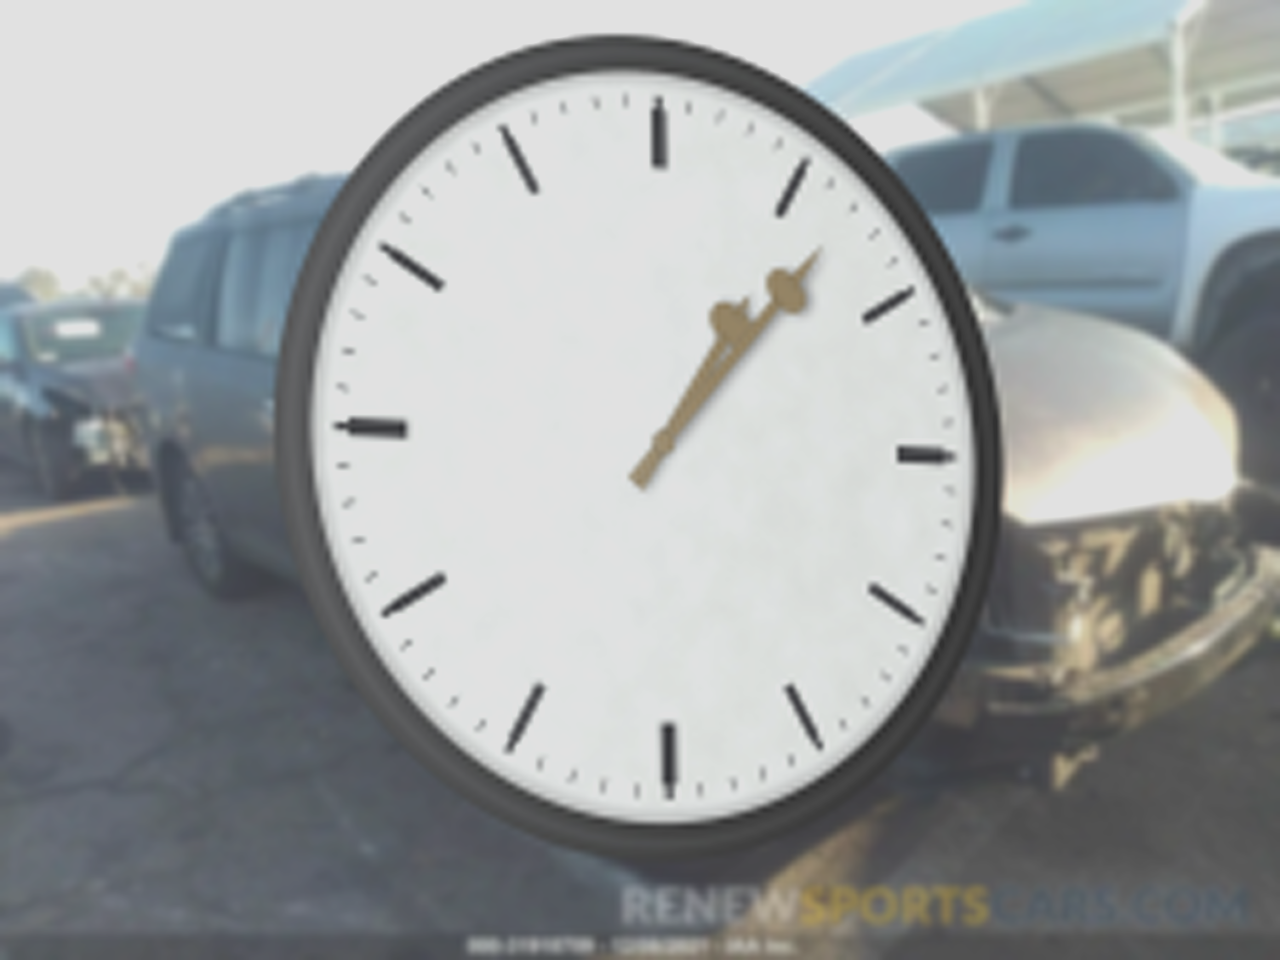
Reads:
1h07
